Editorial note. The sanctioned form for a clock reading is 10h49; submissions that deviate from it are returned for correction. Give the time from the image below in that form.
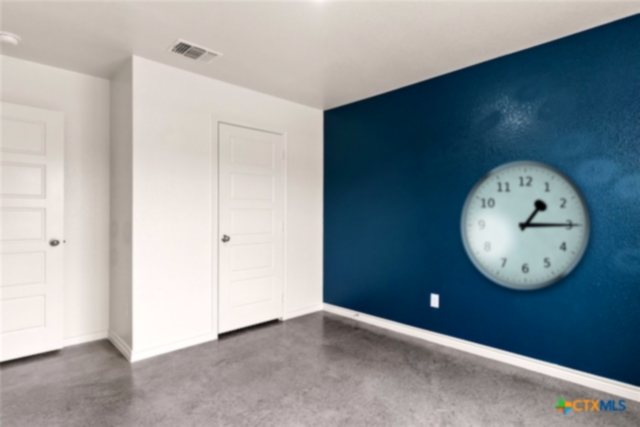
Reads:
1h15
